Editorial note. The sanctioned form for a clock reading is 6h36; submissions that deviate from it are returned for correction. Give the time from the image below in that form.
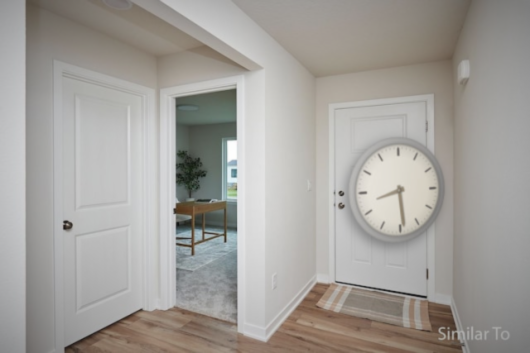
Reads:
8h29
